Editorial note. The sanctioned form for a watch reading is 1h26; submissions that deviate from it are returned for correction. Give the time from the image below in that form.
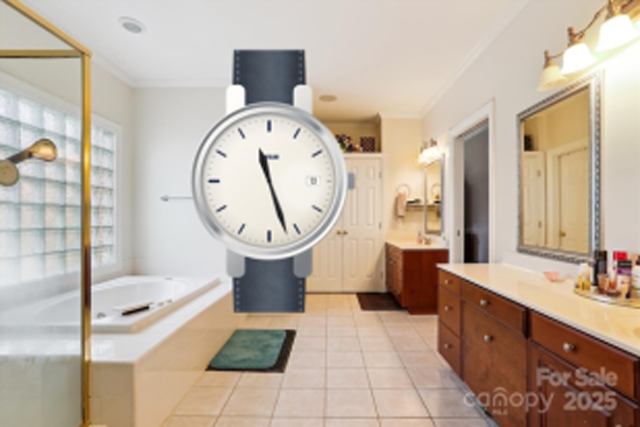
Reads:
11h27
